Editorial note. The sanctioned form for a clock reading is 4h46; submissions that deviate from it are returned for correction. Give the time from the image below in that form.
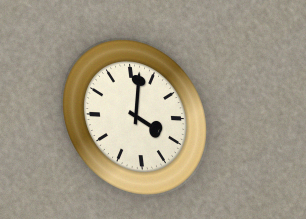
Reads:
4h02
